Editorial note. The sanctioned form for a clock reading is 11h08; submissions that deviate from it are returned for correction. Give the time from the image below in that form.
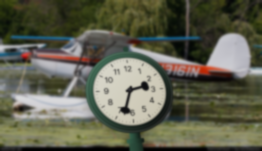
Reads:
2h33
